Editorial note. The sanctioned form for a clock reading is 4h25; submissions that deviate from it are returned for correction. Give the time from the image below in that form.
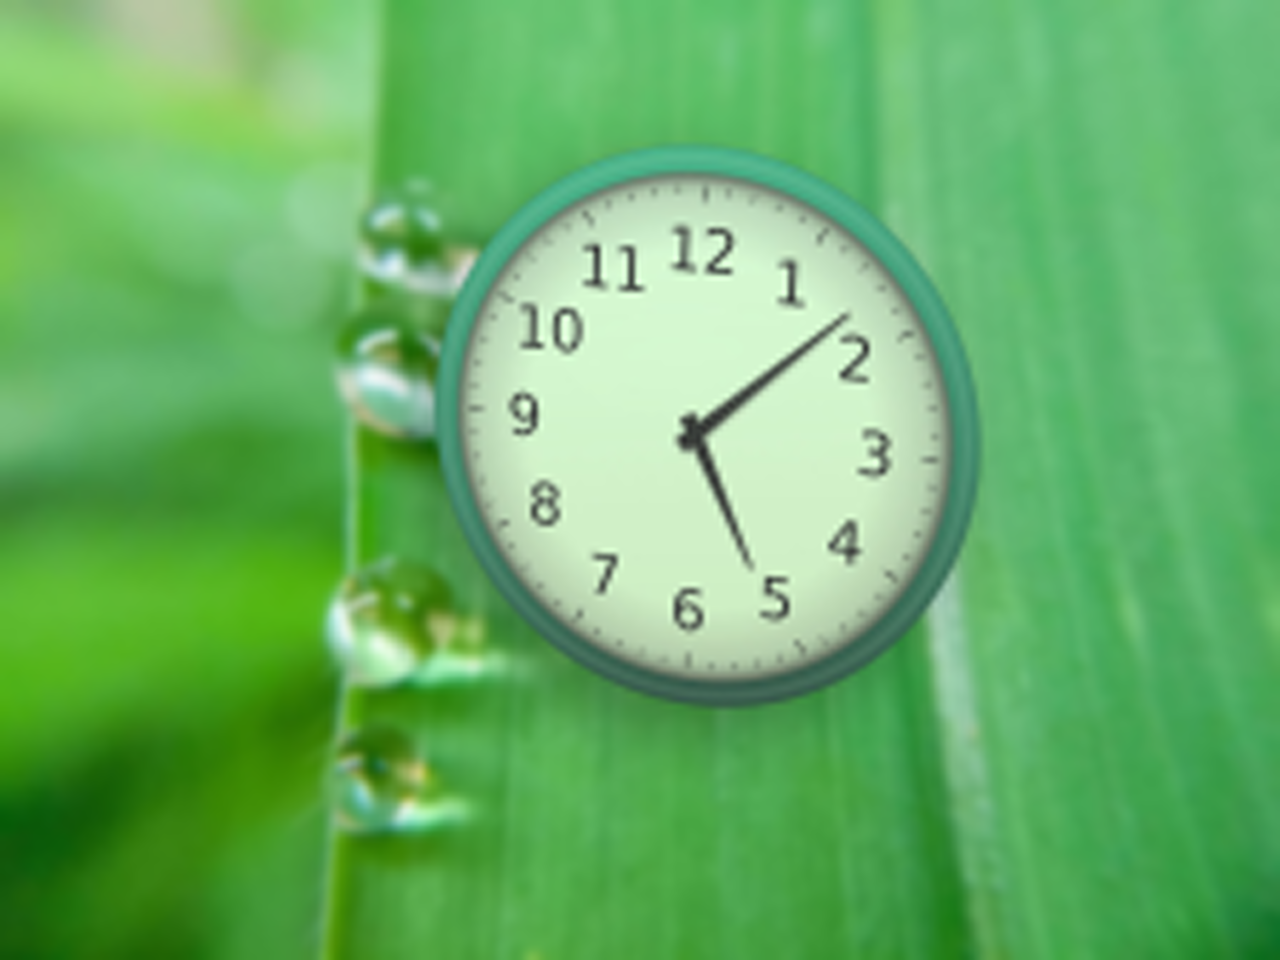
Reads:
5h08
